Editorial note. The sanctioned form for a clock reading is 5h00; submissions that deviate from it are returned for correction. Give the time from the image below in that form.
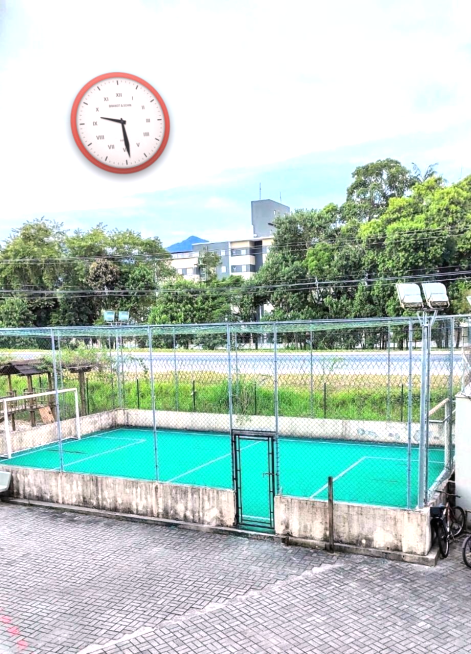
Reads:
9h29
